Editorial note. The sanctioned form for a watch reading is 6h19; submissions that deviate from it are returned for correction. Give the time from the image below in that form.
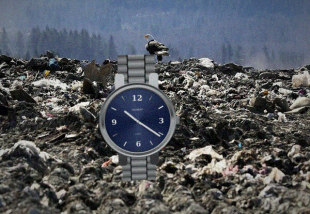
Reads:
10h21
